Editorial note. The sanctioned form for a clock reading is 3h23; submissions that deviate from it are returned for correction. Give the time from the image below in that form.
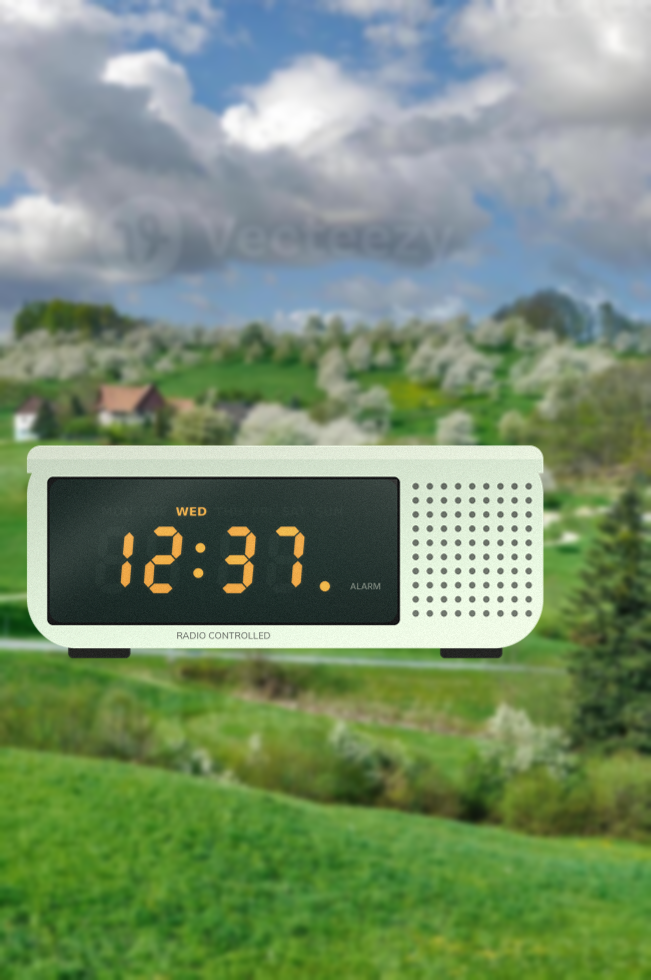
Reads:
12h37
